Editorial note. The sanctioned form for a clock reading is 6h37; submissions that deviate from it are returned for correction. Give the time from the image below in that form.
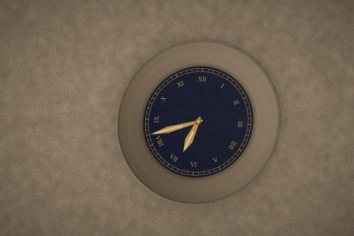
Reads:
6h42
